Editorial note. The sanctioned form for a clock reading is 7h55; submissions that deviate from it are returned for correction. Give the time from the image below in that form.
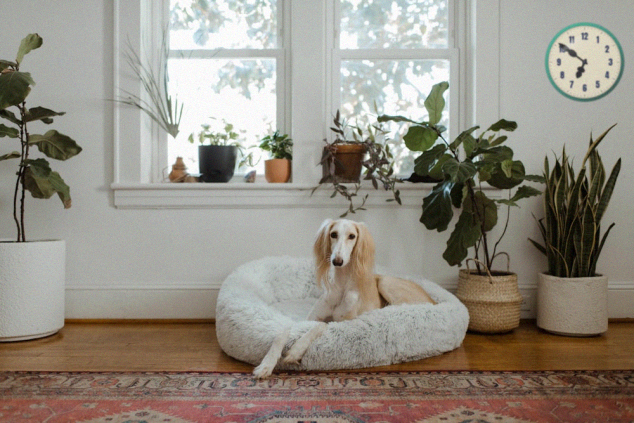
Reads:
6h51
